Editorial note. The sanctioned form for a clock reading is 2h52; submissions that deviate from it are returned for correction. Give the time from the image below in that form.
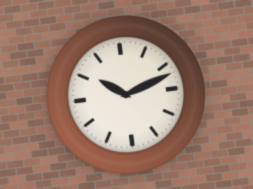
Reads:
10h12
